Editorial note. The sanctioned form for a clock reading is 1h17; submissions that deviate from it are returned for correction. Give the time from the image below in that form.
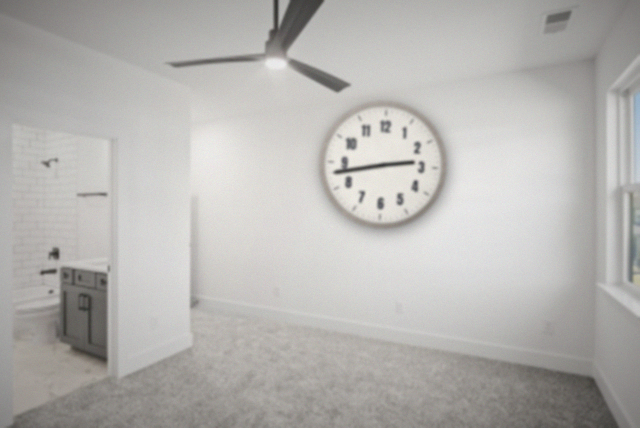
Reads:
2h43
